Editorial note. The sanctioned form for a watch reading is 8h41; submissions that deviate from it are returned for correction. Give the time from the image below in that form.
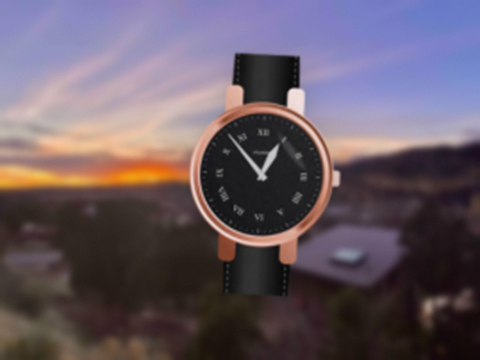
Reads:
12h53
